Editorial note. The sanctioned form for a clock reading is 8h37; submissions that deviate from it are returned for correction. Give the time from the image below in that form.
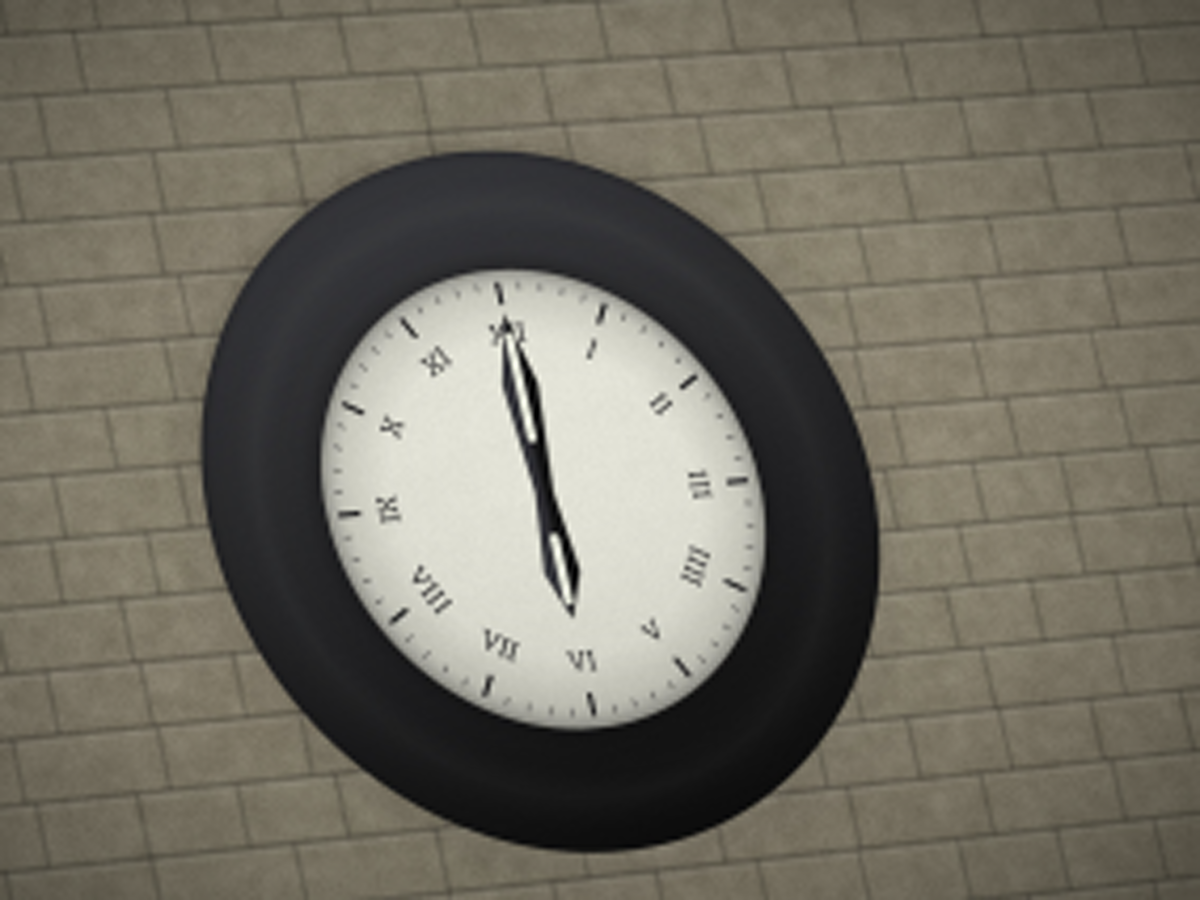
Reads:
6h00
